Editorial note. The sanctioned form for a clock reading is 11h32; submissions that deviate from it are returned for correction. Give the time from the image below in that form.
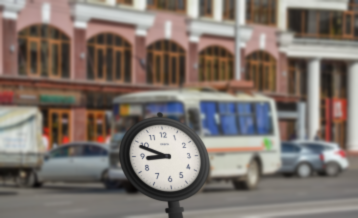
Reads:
8h49
